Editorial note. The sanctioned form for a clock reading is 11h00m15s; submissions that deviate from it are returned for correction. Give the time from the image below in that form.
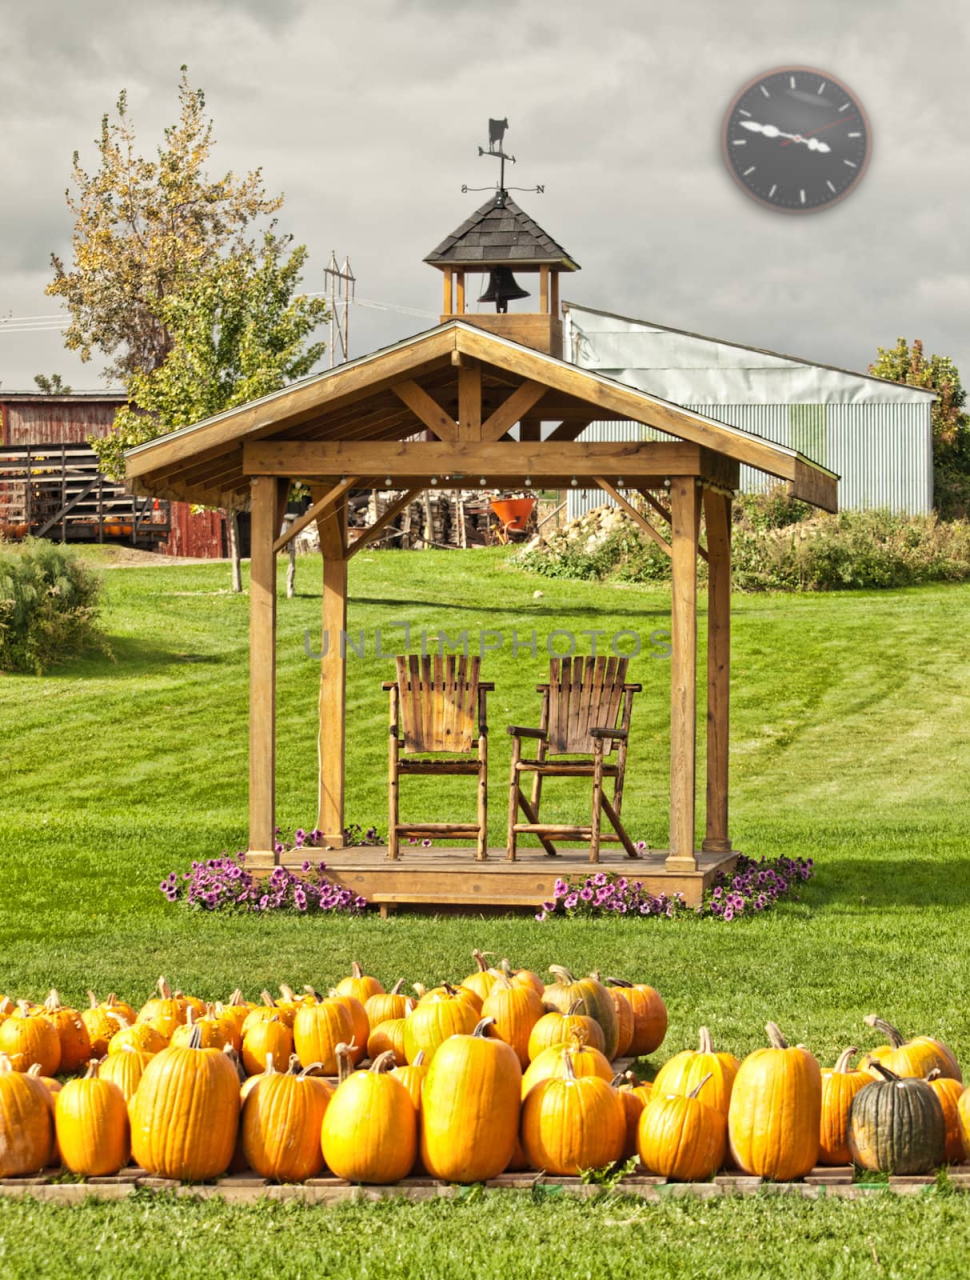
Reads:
3h48m12s
